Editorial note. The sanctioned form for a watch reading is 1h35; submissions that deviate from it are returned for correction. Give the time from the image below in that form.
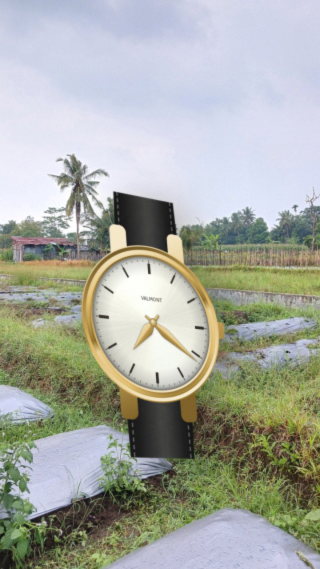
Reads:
7h21
